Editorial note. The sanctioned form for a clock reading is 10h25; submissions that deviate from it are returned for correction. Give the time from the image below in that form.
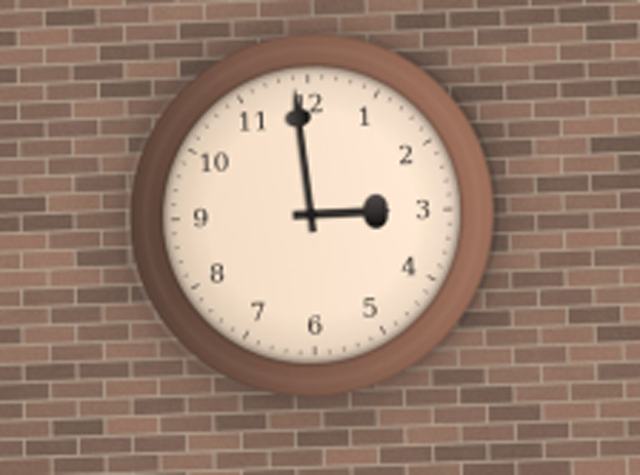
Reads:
2h59
